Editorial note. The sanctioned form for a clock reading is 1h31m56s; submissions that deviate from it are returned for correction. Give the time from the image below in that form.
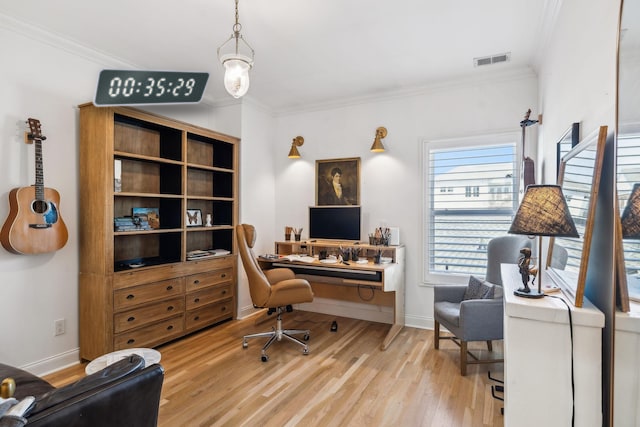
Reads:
0h35m29s
